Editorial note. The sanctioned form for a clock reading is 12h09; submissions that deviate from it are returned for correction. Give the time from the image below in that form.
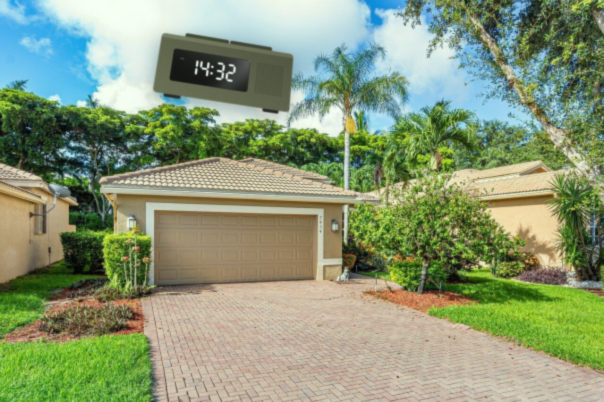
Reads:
14h32
